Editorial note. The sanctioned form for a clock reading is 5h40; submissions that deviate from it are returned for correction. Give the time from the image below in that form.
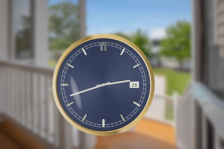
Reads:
2h42
